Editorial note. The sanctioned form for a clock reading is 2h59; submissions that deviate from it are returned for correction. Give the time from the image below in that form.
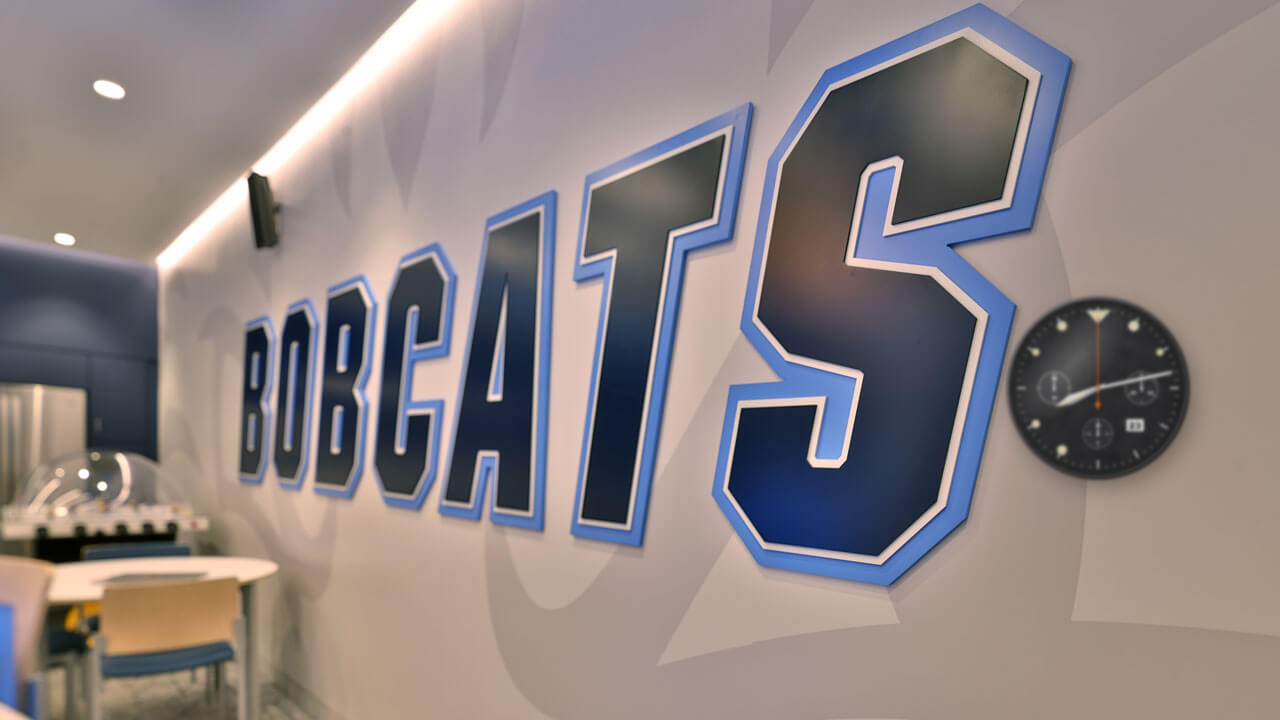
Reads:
8h13
